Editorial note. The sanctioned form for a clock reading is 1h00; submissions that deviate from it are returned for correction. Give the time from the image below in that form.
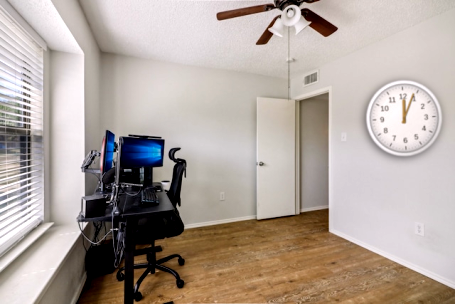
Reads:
12h04
